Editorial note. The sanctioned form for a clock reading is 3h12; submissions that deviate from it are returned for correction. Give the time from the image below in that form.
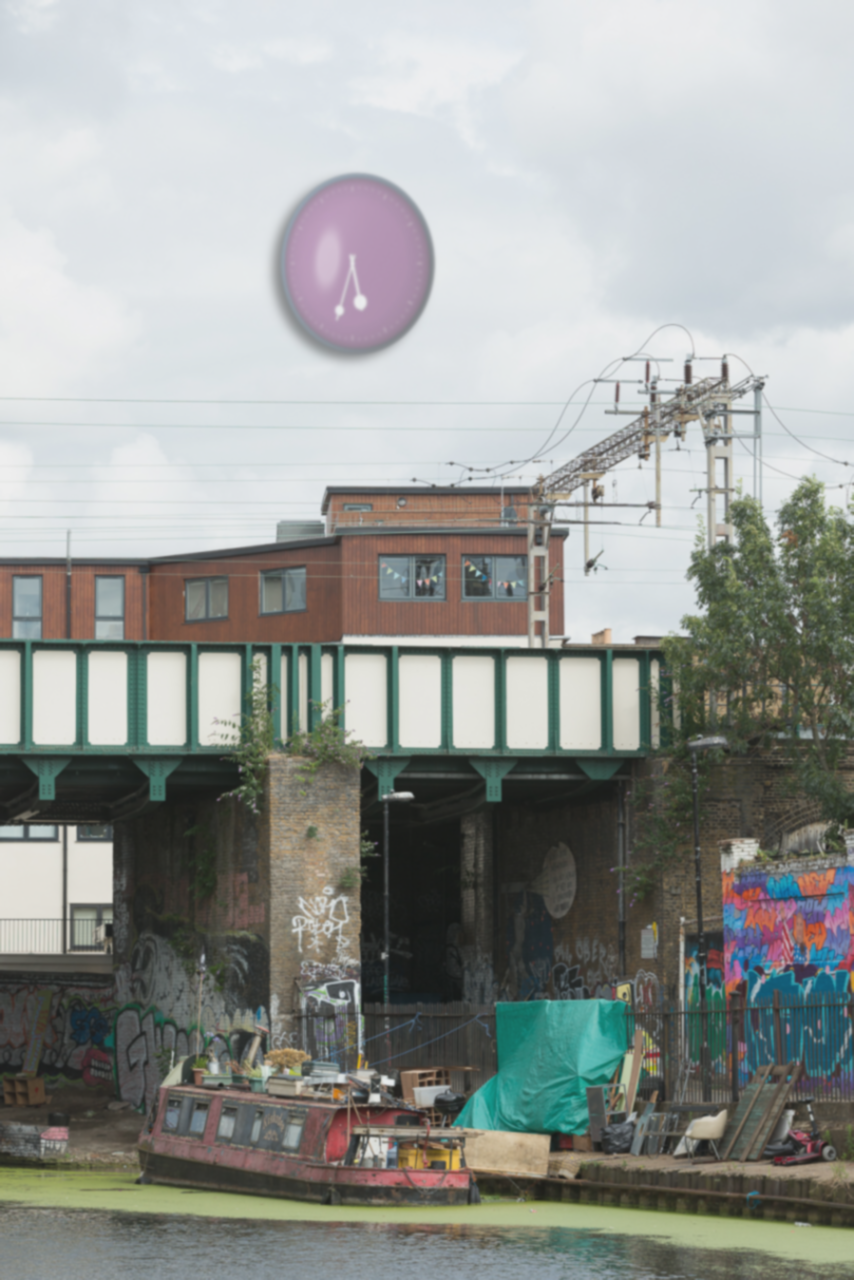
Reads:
5h33
